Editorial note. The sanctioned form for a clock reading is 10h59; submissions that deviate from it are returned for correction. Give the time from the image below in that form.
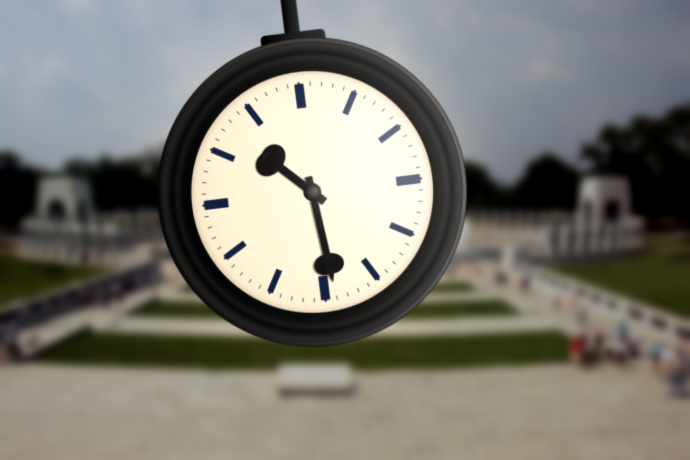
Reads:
10h29
